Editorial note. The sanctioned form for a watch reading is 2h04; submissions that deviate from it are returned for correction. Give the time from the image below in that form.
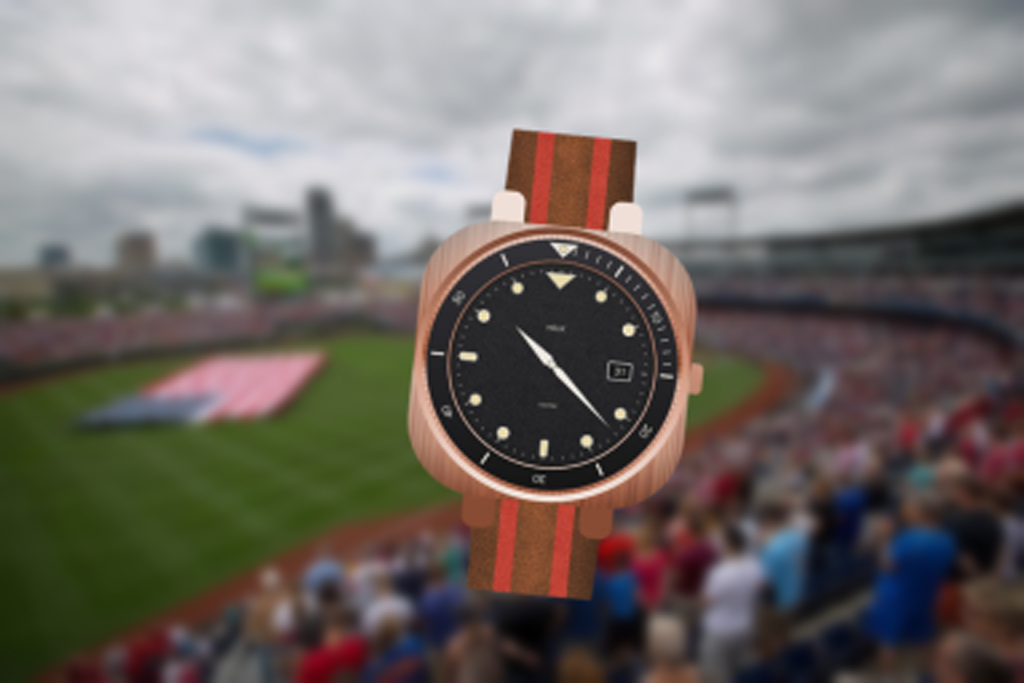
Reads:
10h22
